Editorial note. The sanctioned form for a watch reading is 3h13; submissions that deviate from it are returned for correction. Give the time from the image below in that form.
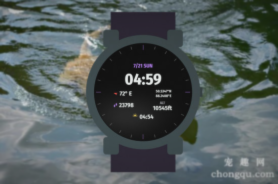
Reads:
4h59
